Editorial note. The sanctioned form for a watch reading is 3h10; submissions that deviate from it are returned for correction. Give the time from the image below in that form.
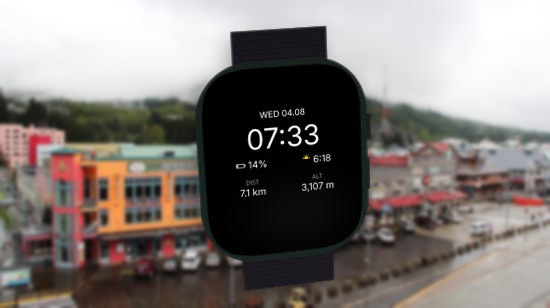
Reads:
7h33
